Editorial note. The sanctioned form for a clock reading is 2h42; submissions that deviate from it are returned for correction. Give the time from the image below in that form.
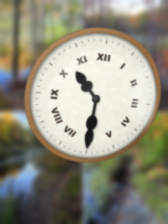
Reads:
10h30
